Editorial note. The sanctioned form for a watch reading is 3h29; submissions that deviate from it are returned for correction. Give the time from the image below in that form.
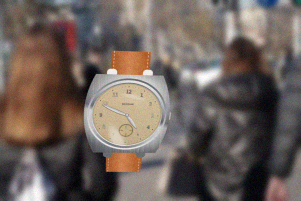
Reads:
4h49
